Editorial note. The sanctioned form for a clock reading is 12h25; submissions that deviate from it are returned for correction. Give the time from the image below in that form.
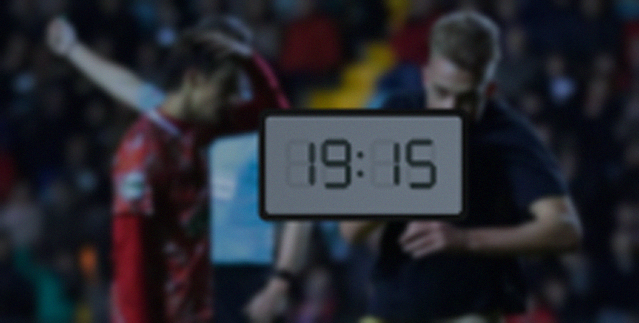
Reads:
19h15
